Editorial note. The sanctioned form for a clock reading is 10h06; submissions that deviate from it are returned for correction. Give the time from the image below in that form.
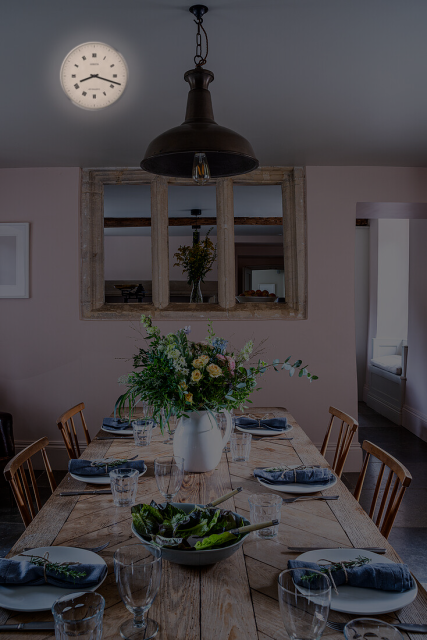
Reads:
8h18
